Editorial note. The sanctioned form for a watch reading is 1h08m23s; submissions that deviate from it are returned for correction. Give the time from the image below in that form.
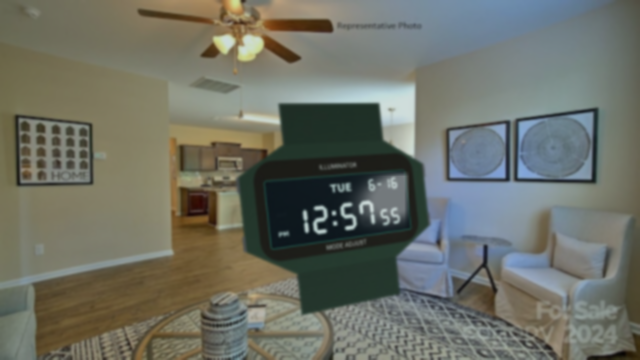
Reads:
12h57m55s
